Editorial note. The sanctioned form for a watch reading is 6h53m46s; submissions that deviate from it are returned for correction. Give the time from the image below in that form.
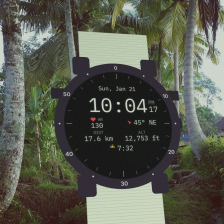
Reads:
10h04m17s
